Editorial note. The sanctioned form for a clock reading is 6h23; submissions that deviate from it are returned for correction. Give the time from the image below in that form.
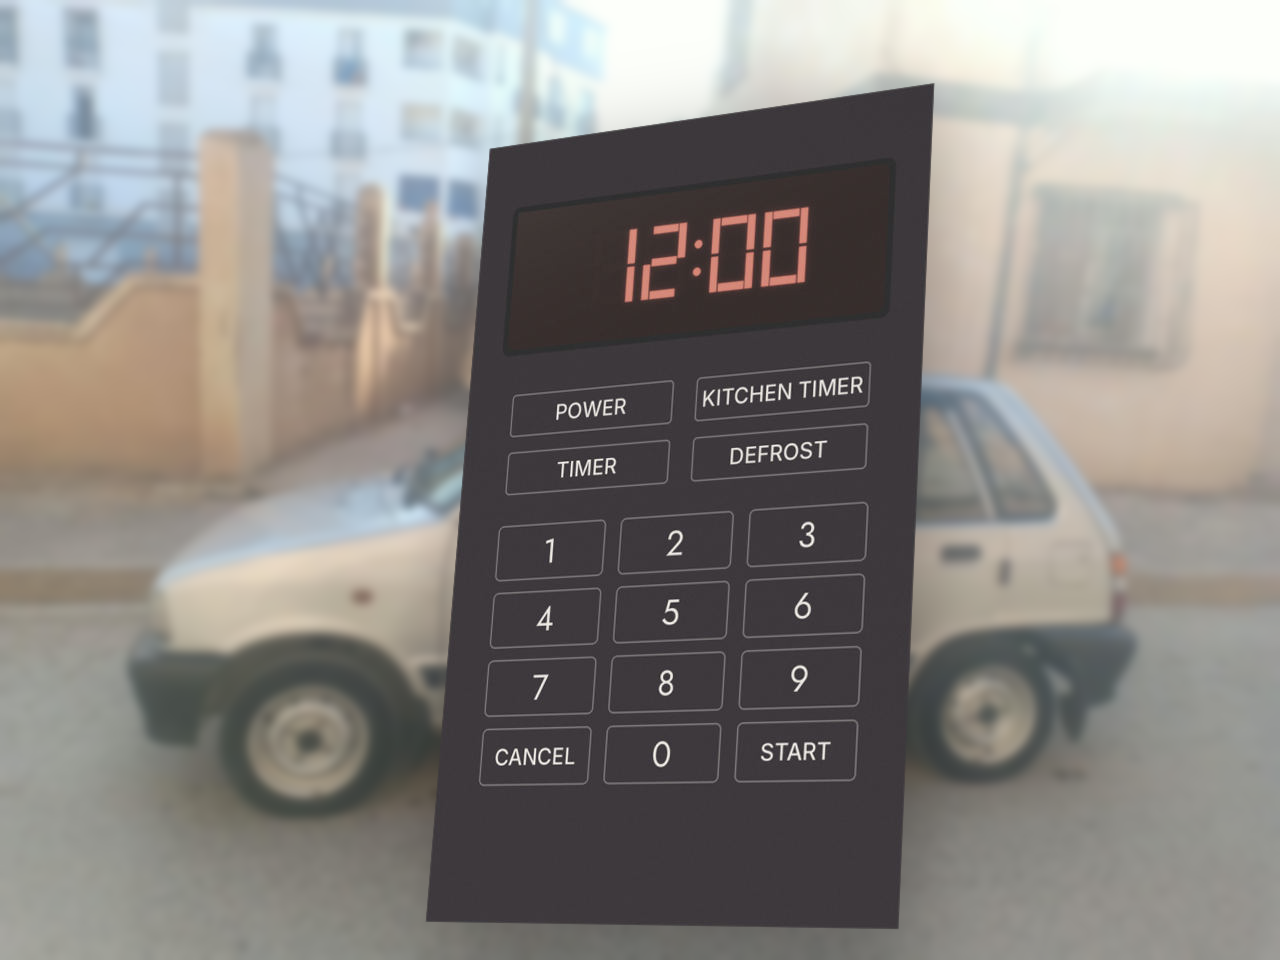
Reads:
12h00
